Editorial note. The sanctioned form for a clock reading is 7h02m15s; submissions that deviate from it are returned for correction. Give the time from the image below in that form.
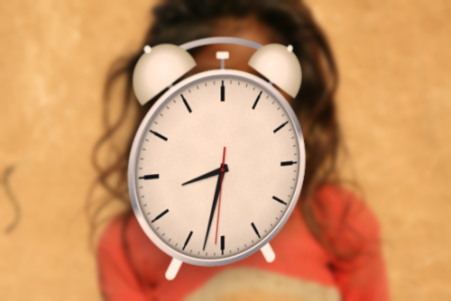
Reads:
8h32m31s
